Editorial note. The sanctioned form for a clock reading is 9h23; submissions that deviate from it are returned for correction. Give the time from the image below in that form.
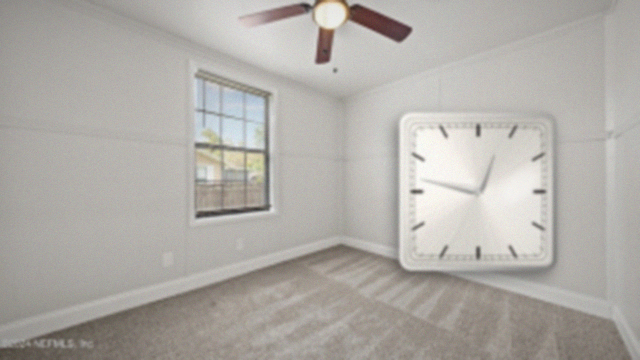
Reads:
12h47
